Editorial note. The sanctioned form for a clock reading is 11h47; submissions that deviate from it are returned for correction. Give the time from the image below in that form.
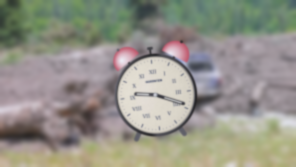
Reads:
9h19
